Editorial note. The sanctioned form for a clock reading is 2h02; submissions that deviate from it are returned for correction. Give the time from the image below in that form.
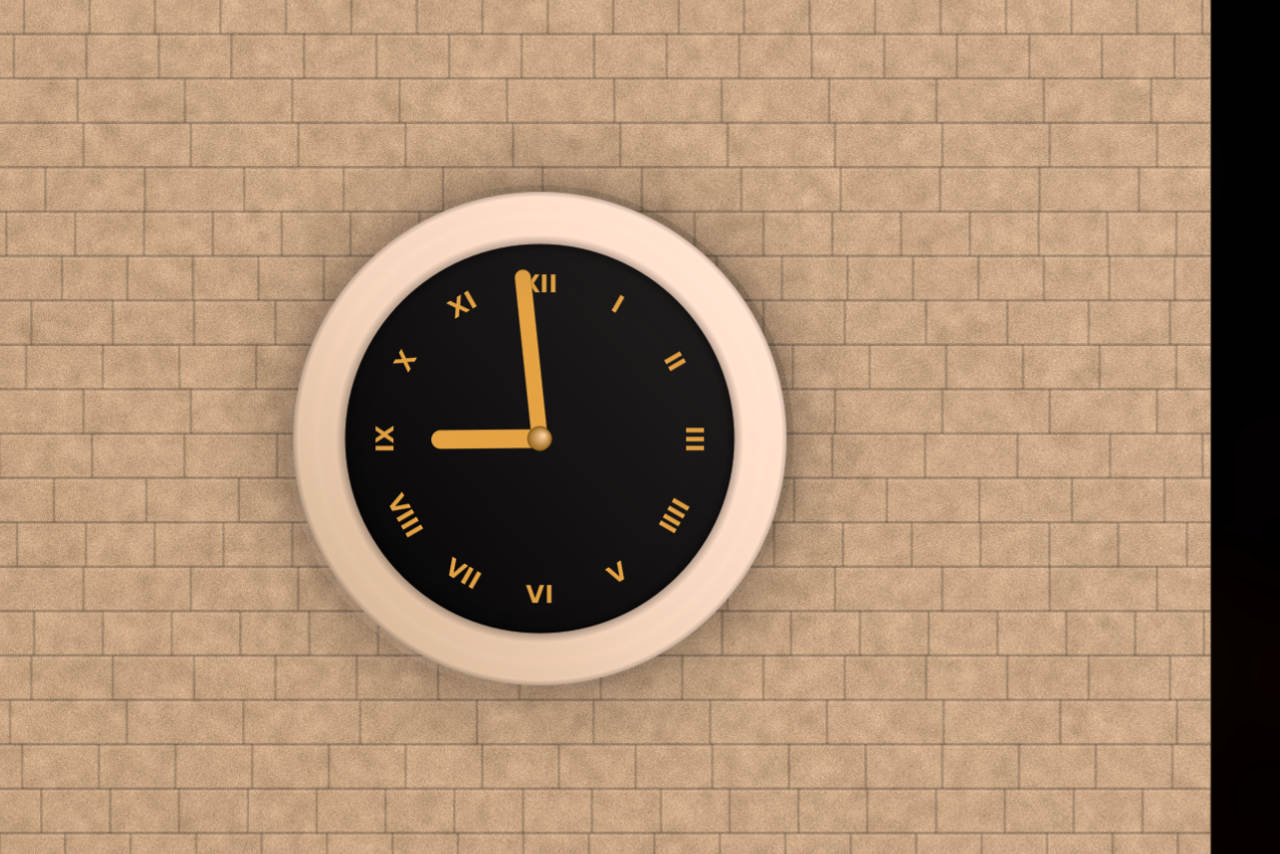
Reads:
8h59
